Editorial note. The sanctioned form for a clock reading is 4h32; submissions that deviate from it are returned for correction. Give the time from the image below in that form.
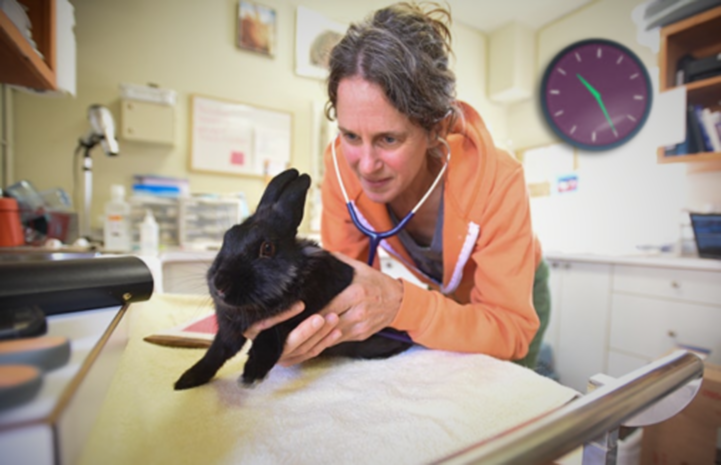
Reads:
10h25
